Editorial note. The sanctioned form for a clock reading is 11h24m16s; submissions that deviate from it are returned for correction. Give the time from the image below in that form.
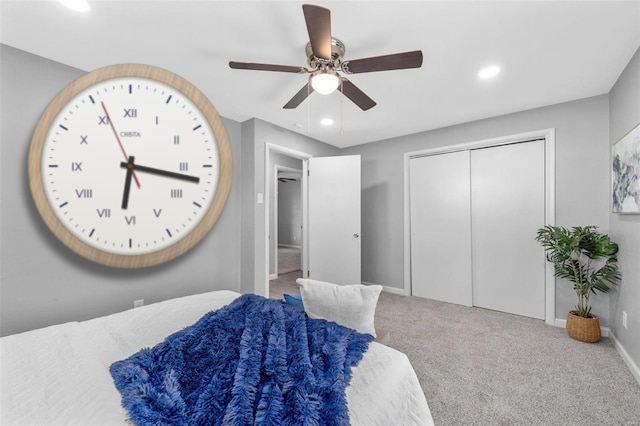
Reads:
6h16m56s
